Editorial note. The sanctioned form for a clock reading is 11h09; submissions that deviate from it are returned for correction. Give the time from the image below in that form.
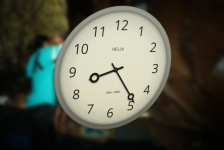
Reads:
8h24
